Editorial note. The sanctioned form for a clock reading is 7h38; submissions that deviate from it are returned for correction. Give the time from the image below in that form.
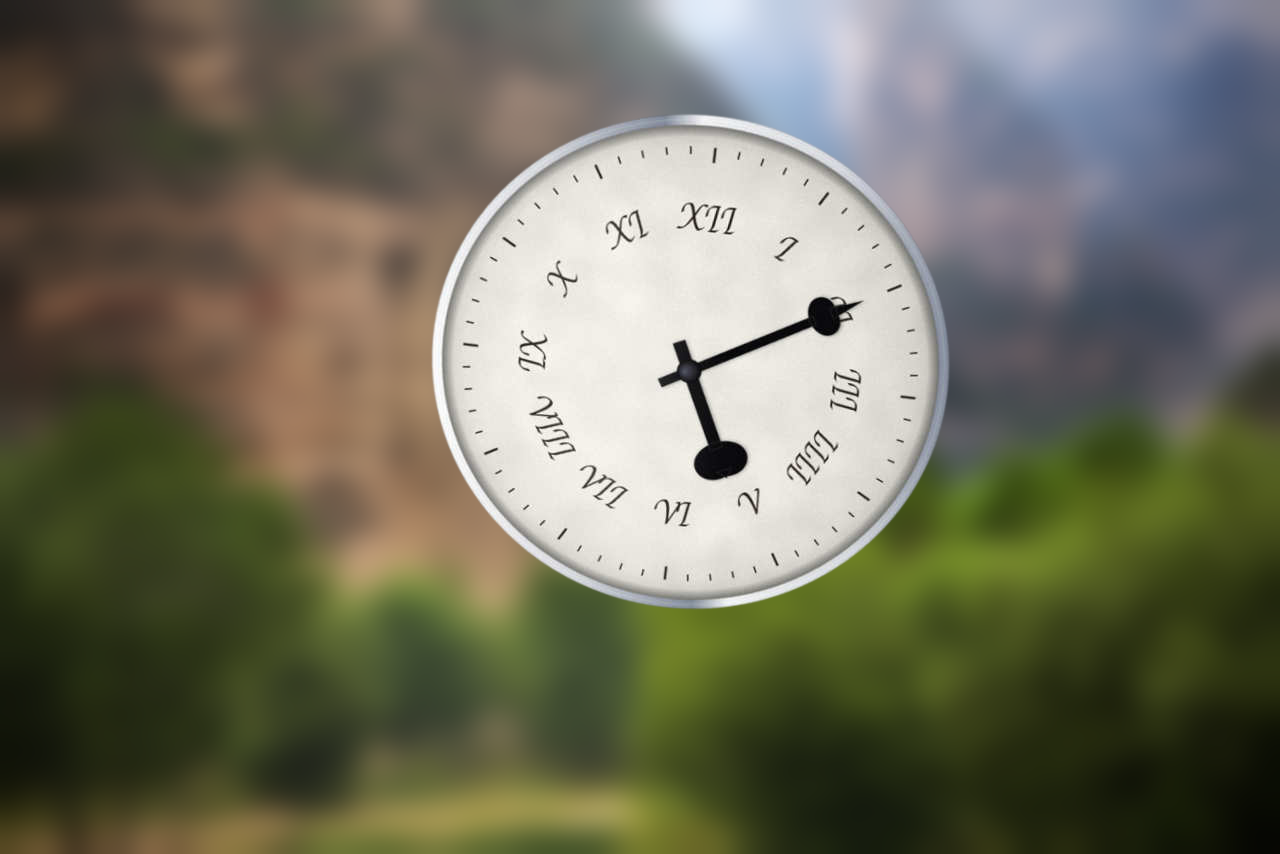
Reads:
5h10
